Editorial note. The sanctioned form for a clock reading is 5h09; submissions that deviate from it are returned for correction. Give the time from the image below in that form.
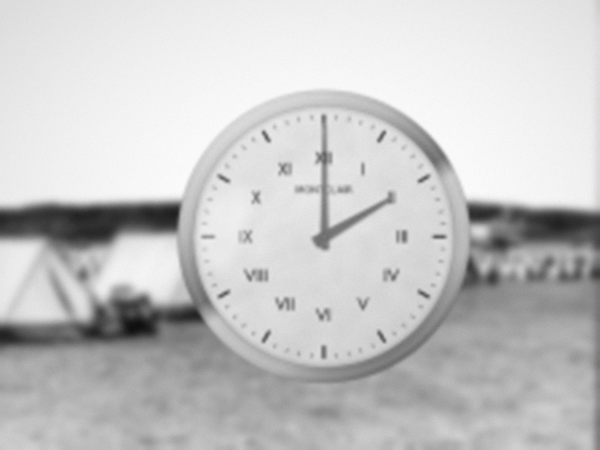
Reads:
2h00
